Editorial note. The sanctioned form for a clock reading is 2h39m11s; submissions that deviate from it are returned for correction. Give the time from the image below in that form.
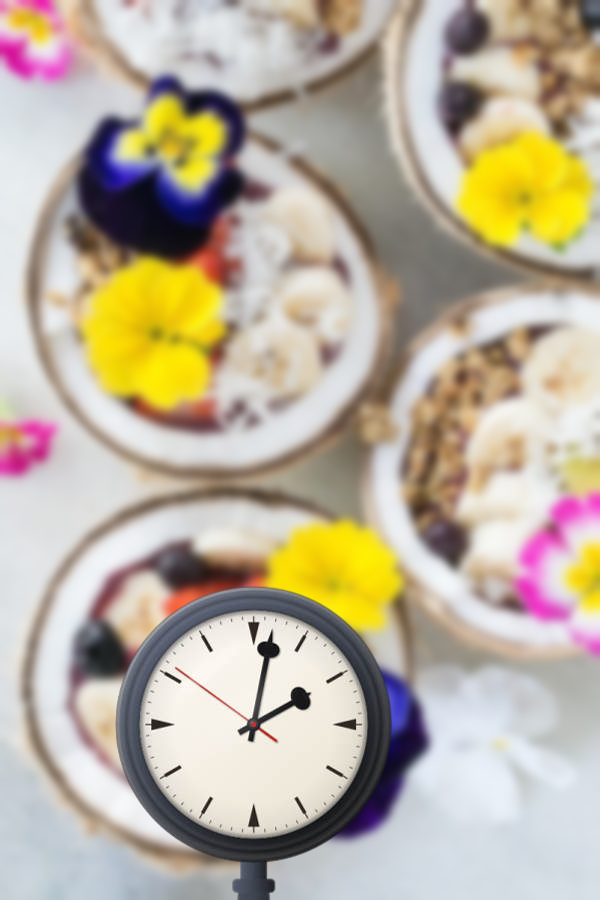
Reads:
2h01m51s
